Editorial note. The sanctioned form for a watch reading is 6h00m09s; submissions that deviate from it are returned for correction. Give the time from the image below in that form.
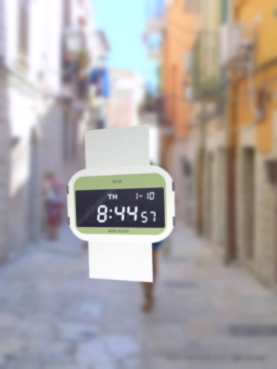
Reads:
8h44m57s
